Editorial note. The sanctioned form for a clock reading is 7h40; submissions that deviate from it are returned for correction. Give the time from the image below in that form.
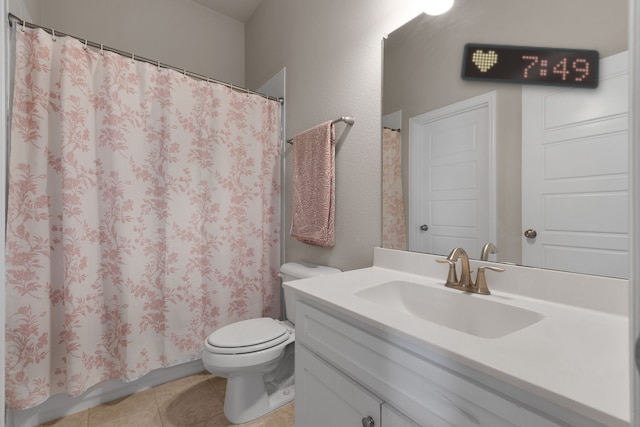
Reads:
7h49
